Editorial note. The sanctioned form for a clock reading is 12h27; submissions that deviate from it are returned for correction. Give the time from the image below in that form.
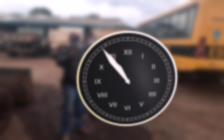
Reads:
10h54
